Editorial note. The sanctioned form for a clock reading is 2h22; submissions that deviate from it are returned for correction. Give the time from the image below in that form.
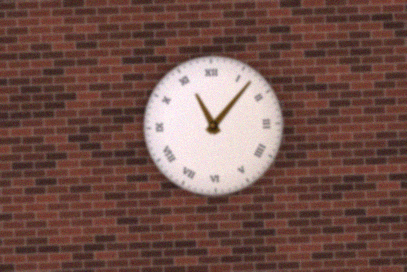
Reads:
11h07
